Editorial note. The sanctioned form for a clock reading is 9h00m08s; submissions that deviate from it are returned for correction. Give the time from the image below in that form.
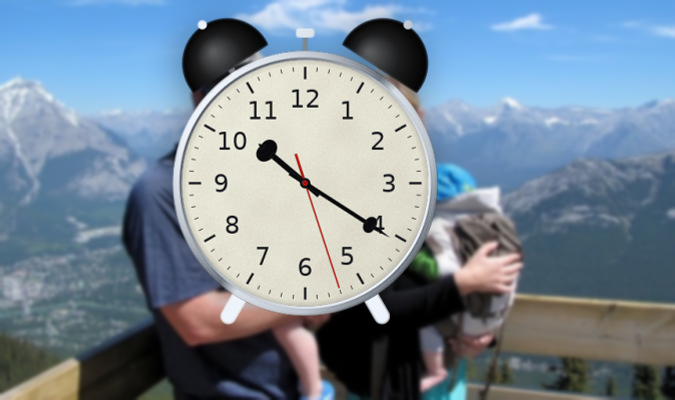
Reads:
10h20m27s
